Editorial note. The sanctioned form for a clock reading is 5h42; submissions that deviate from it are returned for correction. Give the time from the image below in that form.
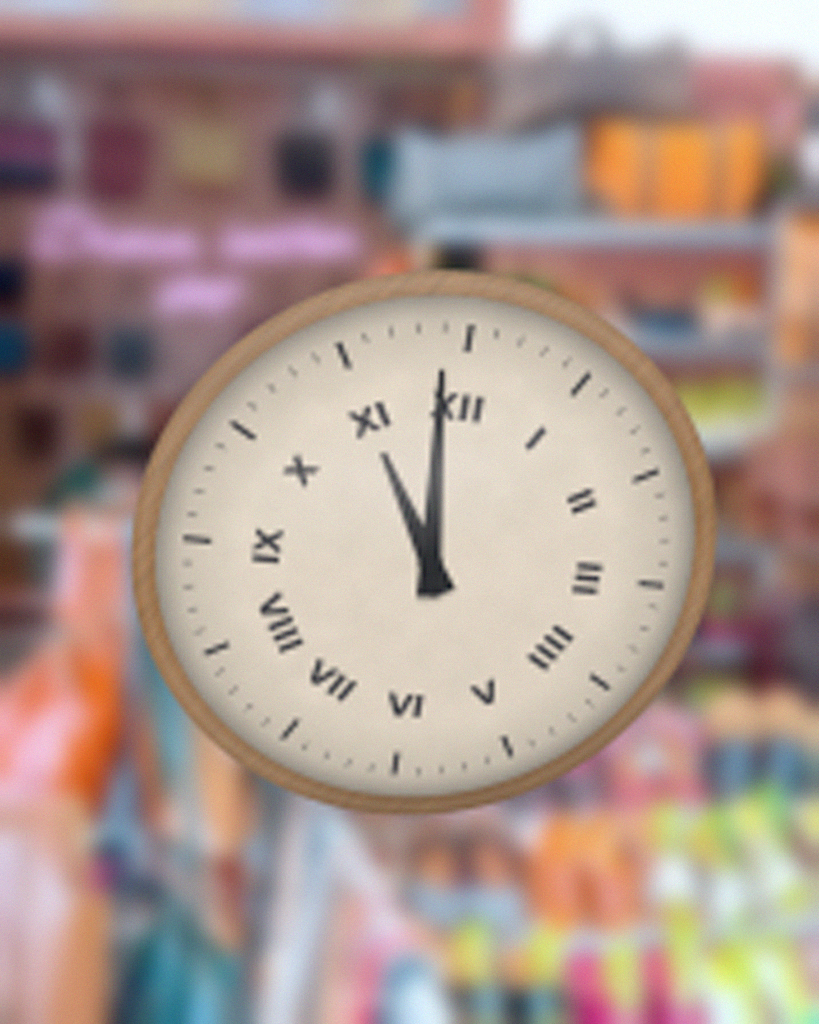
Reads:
10h59
